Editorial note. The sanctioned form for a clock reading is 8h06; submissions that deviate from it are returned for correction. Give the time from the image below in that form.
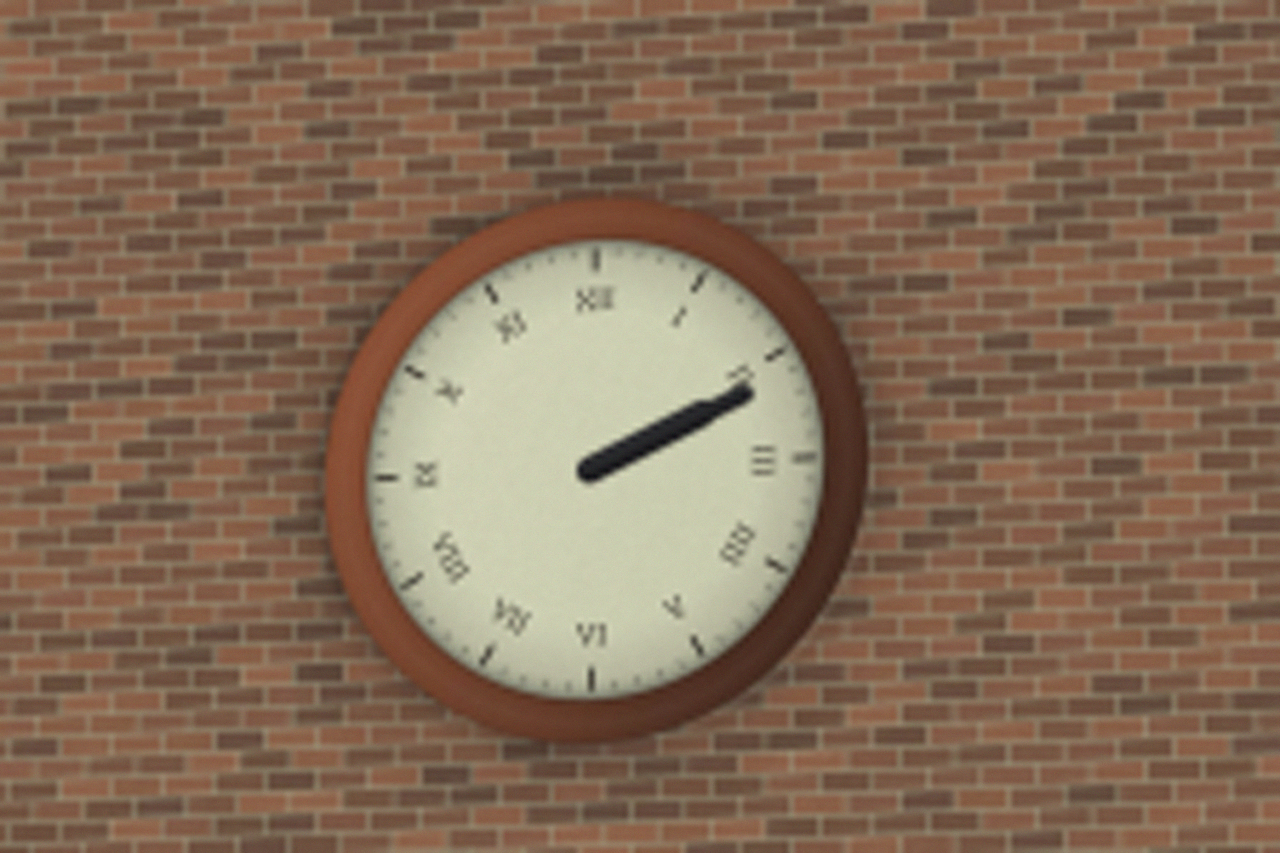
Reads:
2h11
